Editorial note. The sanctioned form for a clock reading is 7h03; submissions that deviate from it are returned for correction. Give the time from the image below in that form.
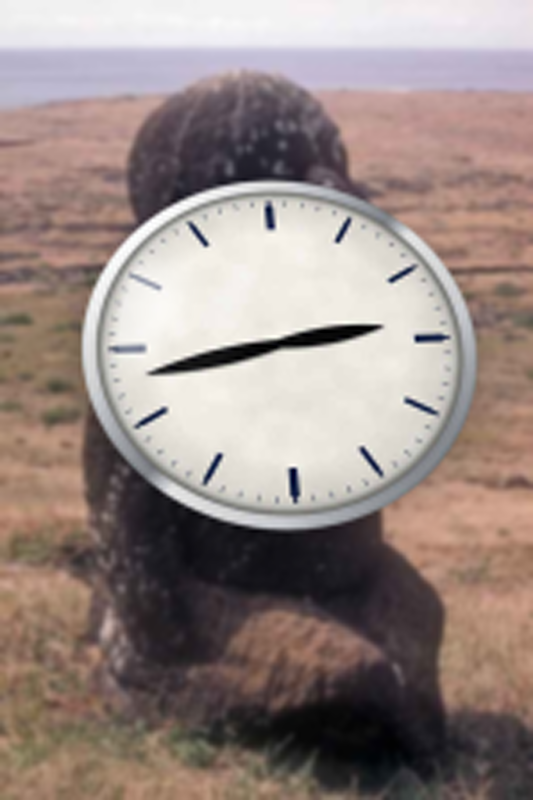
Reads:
2h43
